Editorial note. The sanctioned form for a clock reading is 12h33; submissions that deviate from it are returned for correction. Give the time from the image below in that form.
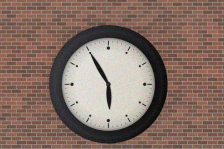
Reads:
5h55
